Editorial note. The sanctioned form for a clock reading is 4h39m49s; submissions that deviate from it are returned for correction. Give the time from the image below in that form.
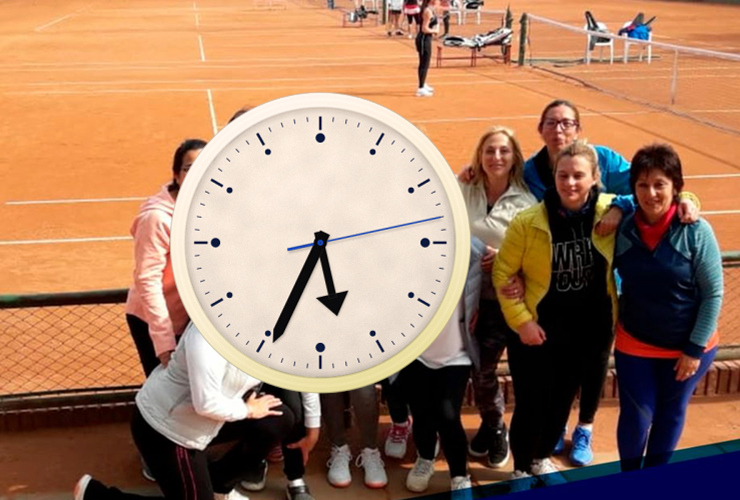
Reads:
5h34m13s
